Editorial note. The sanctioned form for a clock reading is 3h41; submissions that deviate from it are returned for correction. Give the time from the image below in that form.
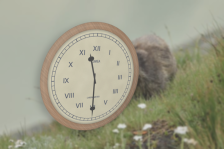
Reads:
11h30
